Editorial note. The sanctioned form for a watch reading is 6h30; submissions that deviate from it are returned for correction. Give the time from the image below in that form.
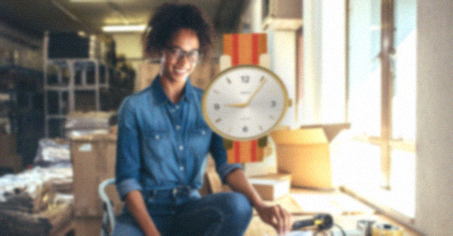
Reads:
9h06
